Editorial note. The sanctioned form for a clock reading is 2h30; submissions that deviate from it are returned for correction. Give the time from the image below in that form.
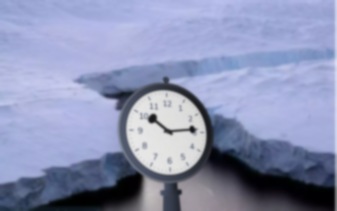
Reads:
10h14
